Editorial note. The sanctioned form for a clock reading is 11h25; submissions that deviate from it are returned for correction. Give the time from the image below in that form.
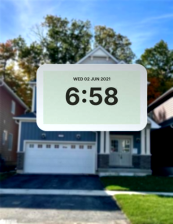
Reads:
6h58
